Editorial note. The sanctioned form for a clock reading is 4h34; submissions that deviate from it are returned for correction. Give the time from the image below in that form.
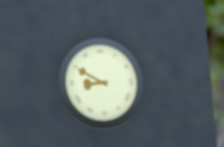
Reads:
8h50
